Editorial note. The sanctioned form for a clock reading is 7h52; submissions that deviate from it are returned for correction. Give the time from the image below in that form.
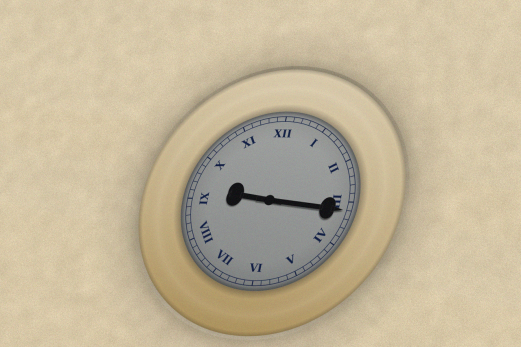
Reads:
9h16
